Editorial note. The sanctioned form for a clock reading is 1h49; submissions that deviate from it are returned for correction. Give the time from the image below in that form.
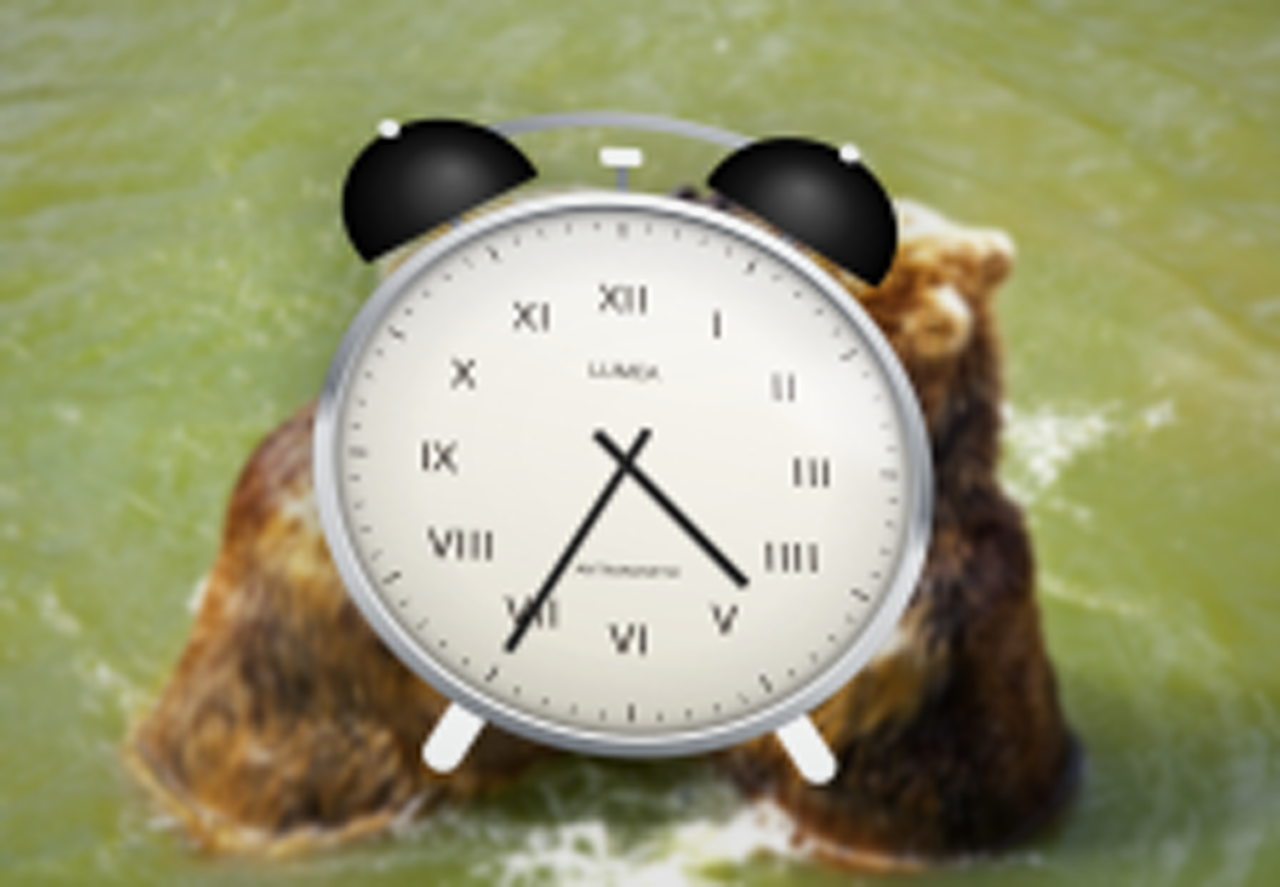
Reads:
4h35
